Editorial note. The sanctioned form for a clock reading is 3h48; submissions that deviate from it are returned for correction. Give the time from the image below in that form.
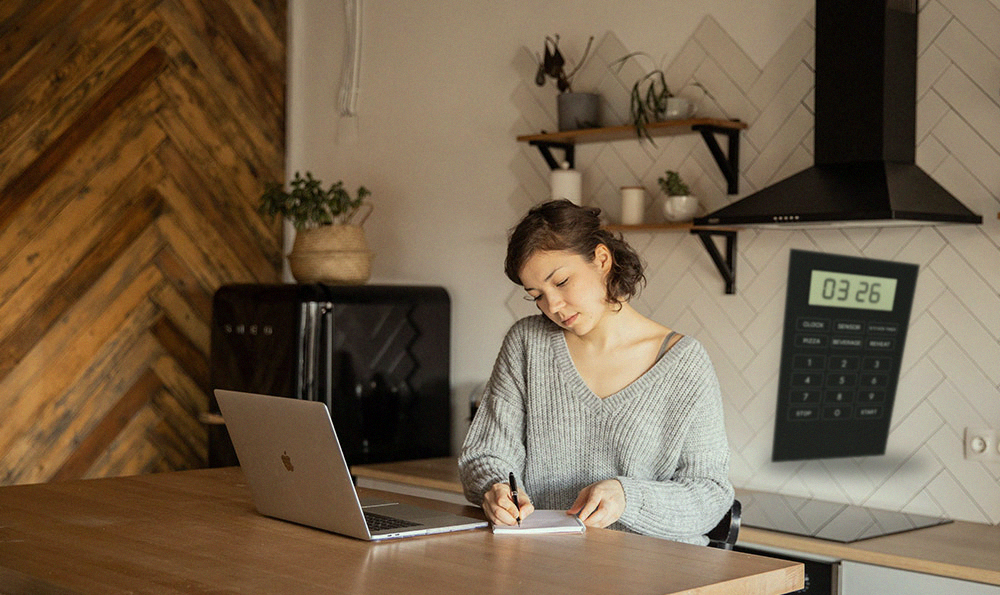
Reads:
3h26
